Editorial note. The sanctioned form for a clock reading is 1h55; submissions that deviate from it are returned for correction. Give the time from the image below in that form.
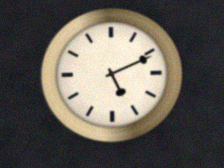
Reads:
5h11
